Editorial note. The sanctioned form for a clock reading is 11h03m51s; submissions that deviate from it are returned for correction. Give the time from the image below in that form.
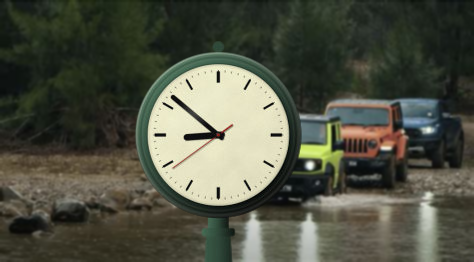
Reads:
8h51m39s
